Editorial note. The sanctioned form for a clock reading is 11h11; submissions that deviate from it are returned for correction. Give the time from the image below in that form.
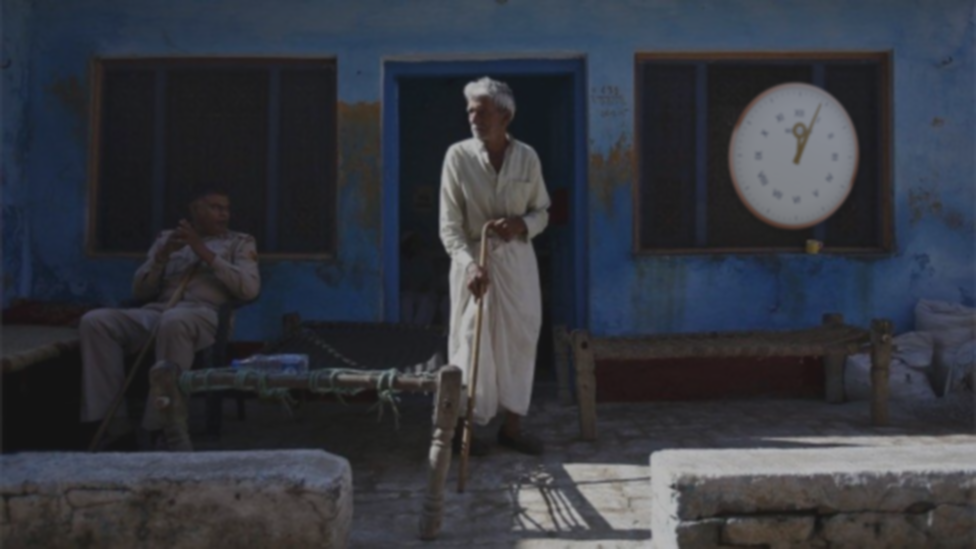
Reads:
12h04
